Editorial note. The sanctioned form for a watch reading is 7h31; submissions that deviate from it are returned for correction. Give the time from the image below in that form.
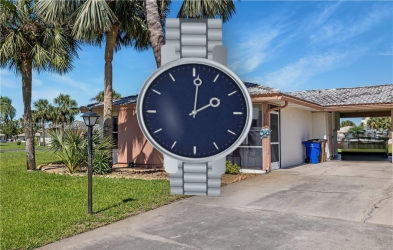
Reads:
2h01
